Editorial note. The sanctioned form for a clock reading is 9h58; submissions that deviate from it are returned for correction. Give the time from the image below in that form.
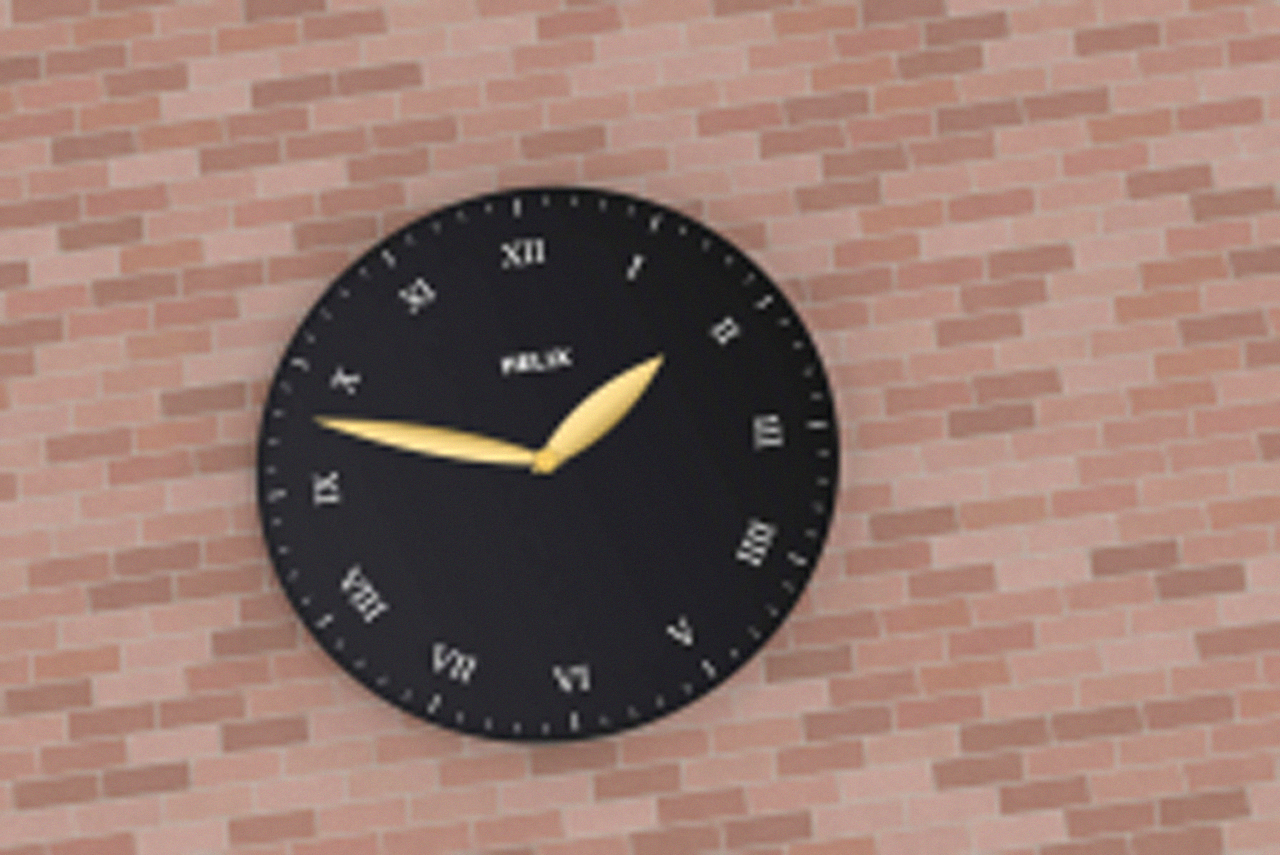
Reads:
1h48
